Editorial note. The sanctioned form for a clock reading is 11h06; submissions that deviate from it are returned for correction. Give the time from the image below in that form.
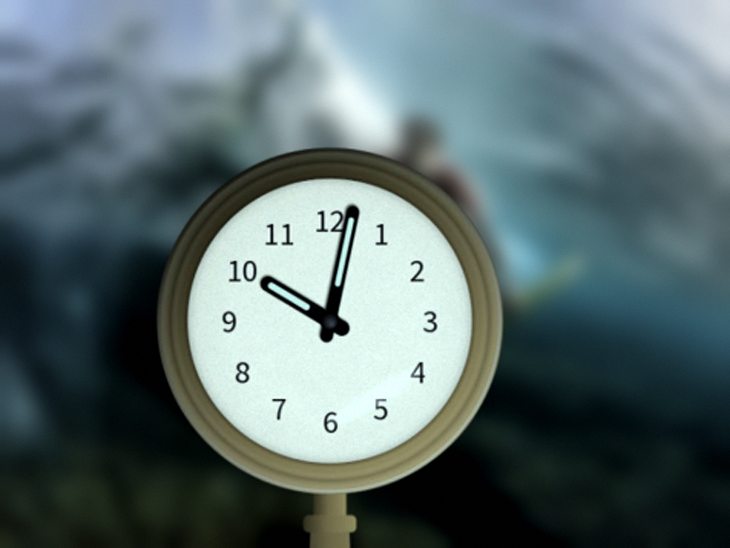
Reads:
10h02
